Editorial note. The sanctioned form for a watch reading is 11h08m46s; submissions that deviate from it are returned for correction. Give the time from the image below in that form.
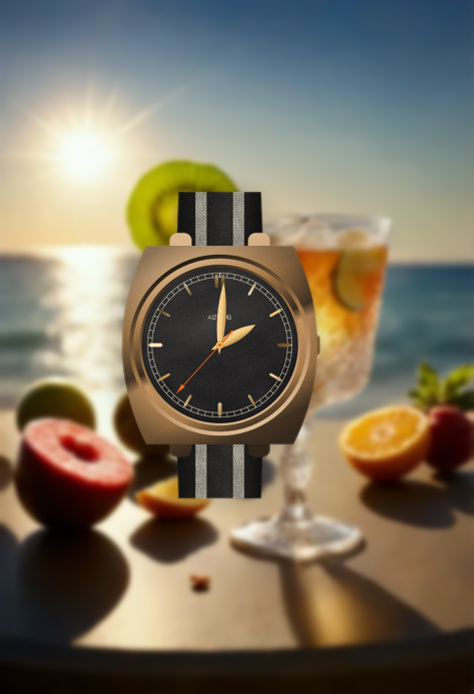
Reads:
2h00m37s
